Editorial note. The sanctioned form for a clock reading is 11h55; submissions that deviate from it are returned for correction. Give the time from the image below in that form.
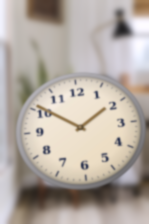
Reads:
1h51
